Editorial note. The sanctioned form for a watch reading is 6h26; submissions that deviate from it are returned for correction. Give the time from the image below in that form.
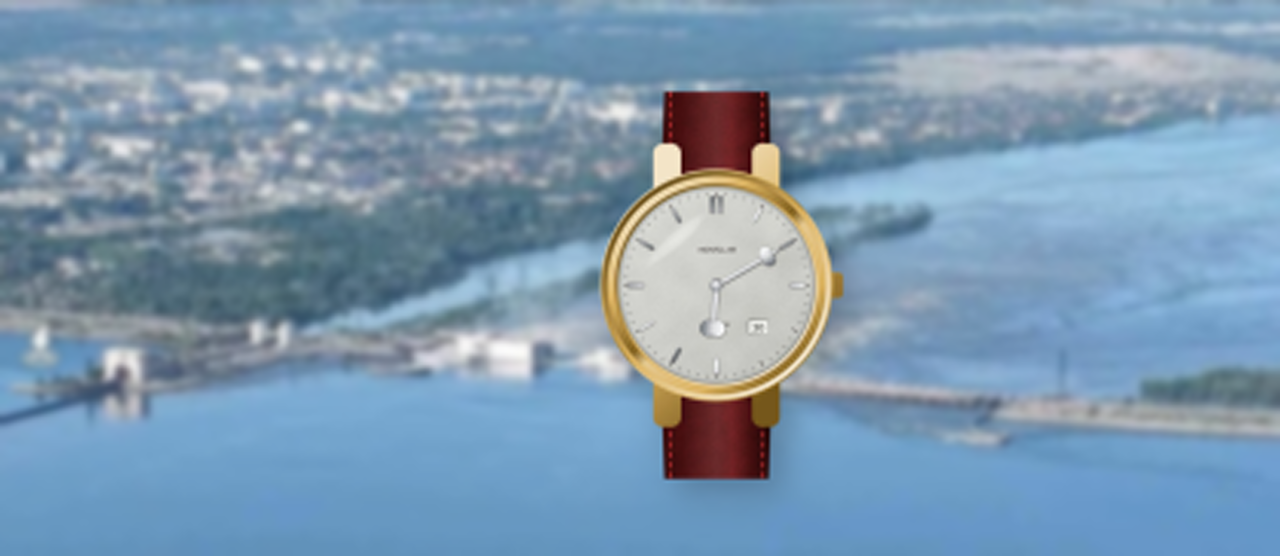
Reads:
6h10
